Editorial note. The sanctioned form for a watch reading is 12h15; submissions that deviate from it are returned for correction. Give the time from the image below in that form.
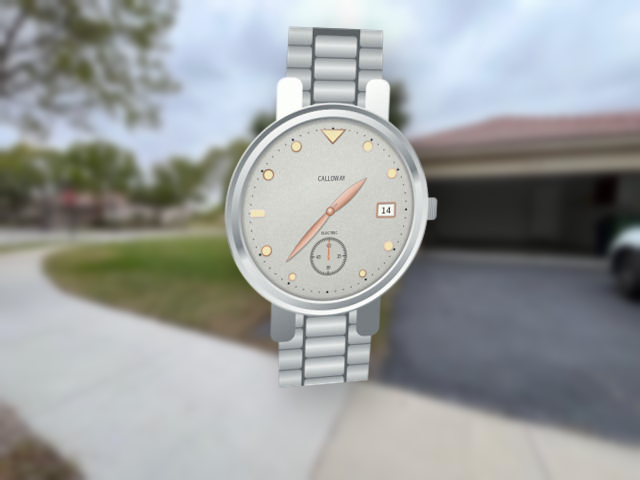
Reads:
1h37
